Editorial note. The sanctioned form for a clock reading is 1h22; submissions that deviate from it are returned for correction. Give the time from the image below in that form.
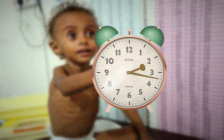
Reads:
2h17
